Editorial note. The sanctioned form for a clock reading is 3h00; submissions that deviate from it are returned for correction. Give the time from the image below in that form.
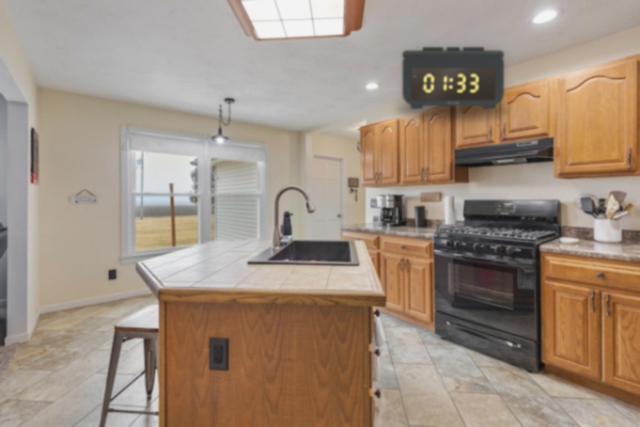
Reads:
1h33
